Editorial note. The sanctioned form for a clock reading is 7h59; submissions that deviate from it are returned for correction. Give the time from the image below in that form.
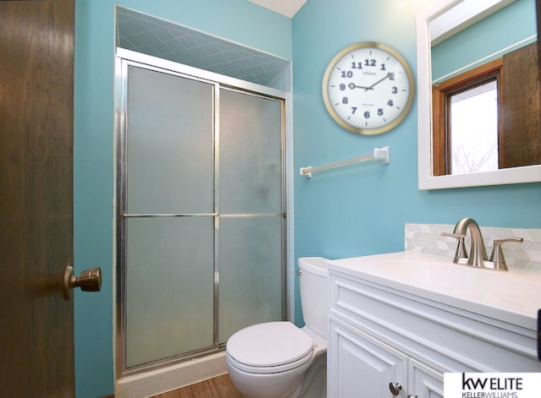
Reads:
9h09
